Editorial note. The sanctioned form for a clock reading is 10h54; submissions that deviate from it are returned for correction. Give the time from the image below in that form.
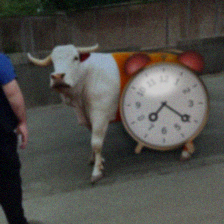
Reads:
7h21
